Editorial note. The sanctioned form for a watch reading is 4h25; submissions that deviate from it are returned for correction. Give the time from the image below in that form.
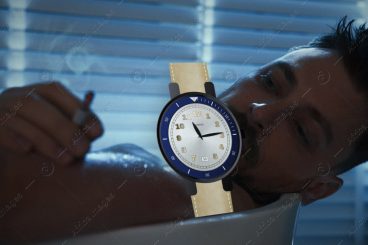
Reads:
11h14
